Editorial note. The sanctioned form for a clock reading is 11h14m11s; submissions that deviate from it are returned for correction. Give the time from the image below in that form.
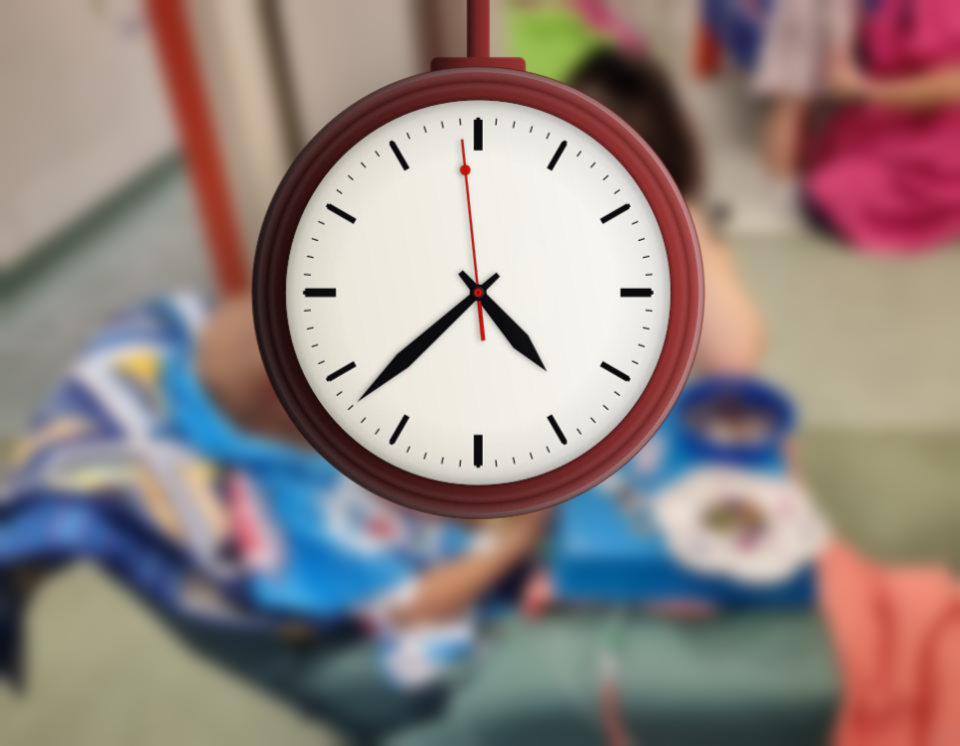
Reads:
4h37m59s
